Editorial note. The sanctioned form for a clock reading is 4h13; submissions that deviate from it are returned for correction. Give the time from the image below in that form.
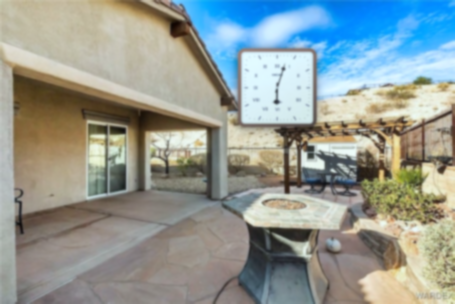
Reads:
6h03
